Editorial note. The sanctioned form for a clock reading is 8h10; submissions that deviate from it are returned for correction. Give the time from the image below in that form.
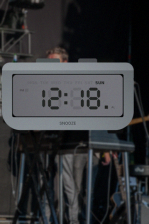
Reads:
12h18
